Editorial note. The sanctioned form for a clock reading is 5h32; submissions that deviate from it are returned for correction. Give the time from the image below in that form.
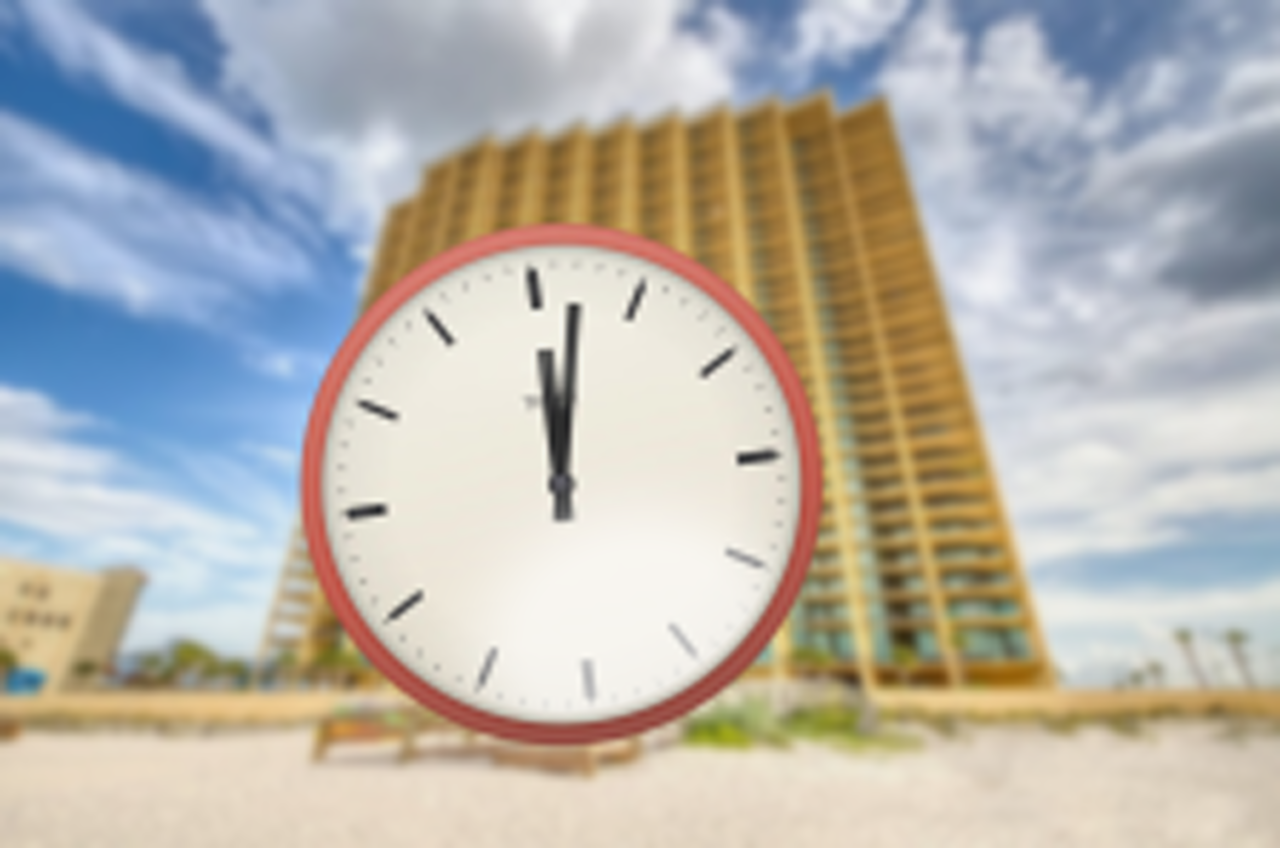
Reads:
12h02
